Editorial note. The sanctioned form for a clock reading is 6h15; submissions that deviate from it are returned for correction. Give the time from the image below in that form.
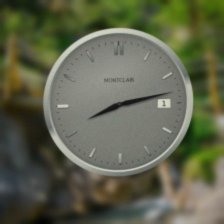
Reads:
8h13
